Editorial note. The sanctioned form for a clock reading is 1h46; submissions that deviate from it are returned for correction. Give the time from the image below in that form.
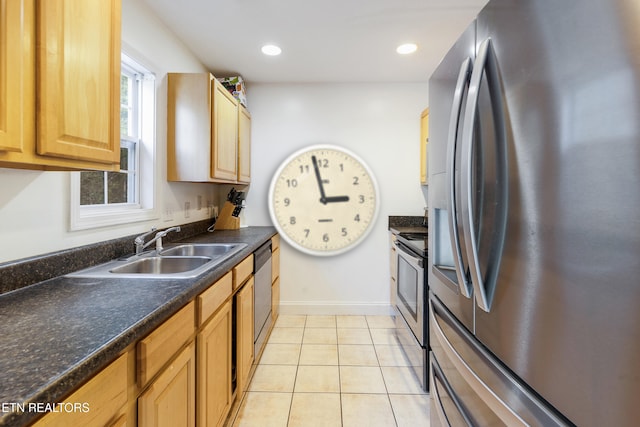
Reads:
2h58
